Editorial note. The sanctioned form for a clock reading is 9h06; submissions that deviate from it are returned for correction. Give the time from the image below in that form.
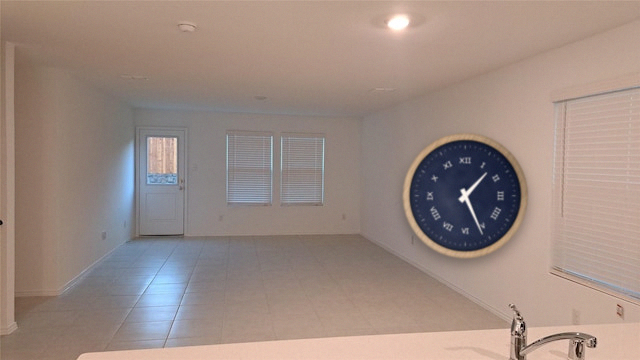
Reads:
1h26
